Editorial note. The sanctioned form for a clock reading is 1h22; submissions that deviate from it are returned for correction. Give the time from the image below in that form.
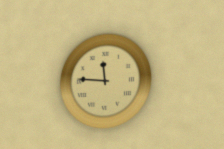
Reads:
11h46
